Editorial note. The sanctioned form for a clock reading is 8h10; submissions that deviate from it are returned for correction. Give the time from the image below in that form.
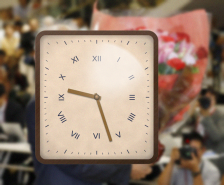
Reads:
9h27
